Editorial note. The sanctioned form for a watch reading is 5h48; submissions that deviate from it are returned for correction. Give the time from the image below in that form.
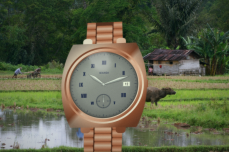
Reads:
10h12
